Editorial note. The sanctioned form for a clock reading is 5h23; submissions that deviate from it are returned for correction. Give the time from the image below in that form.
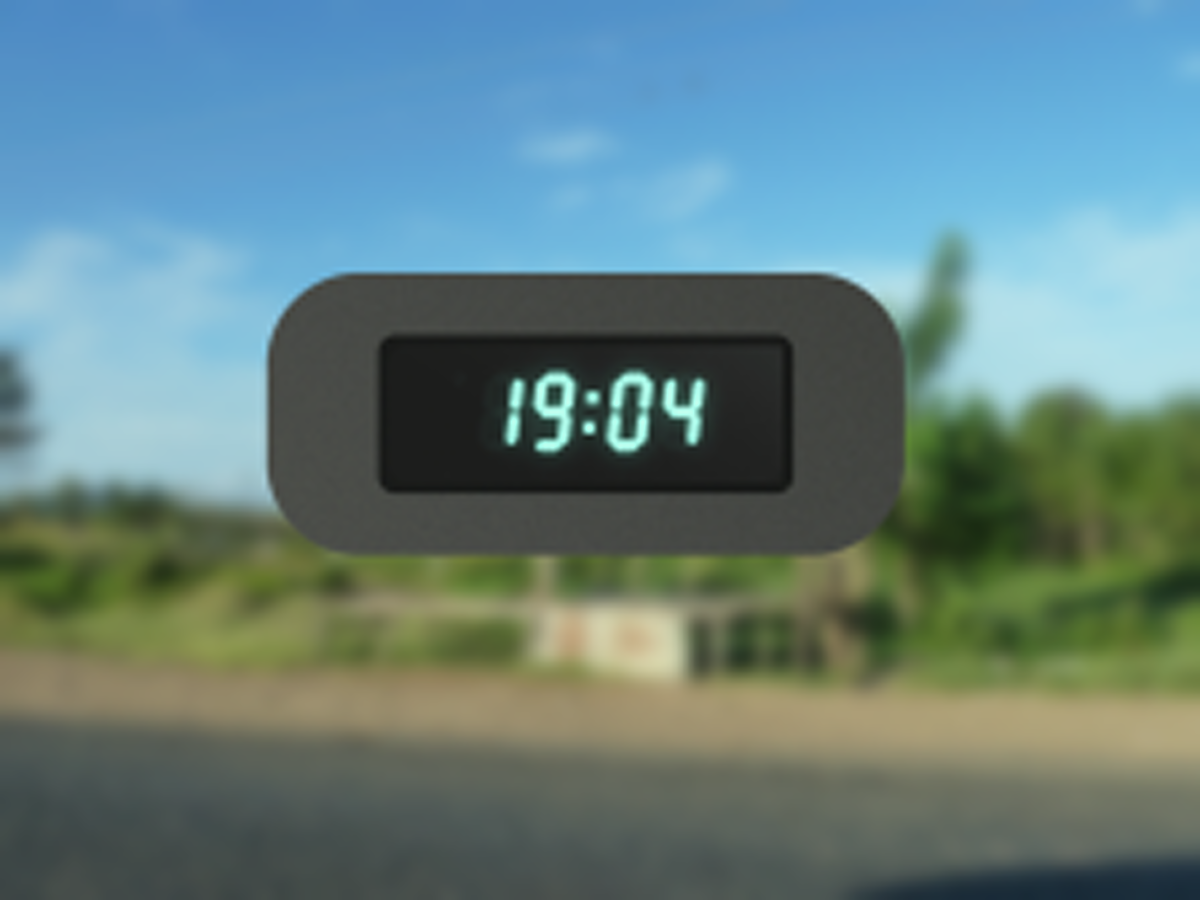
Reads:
19h04
